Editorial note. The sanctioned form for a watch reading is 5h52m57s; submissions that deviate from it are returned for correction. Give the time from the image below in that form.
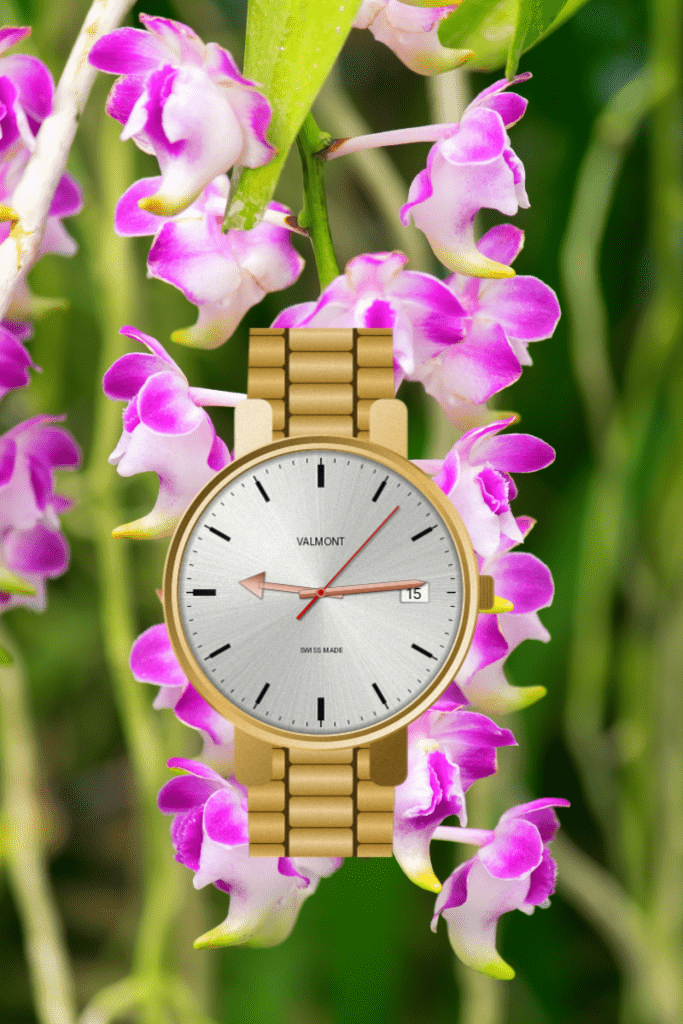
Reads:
9h14m07s
